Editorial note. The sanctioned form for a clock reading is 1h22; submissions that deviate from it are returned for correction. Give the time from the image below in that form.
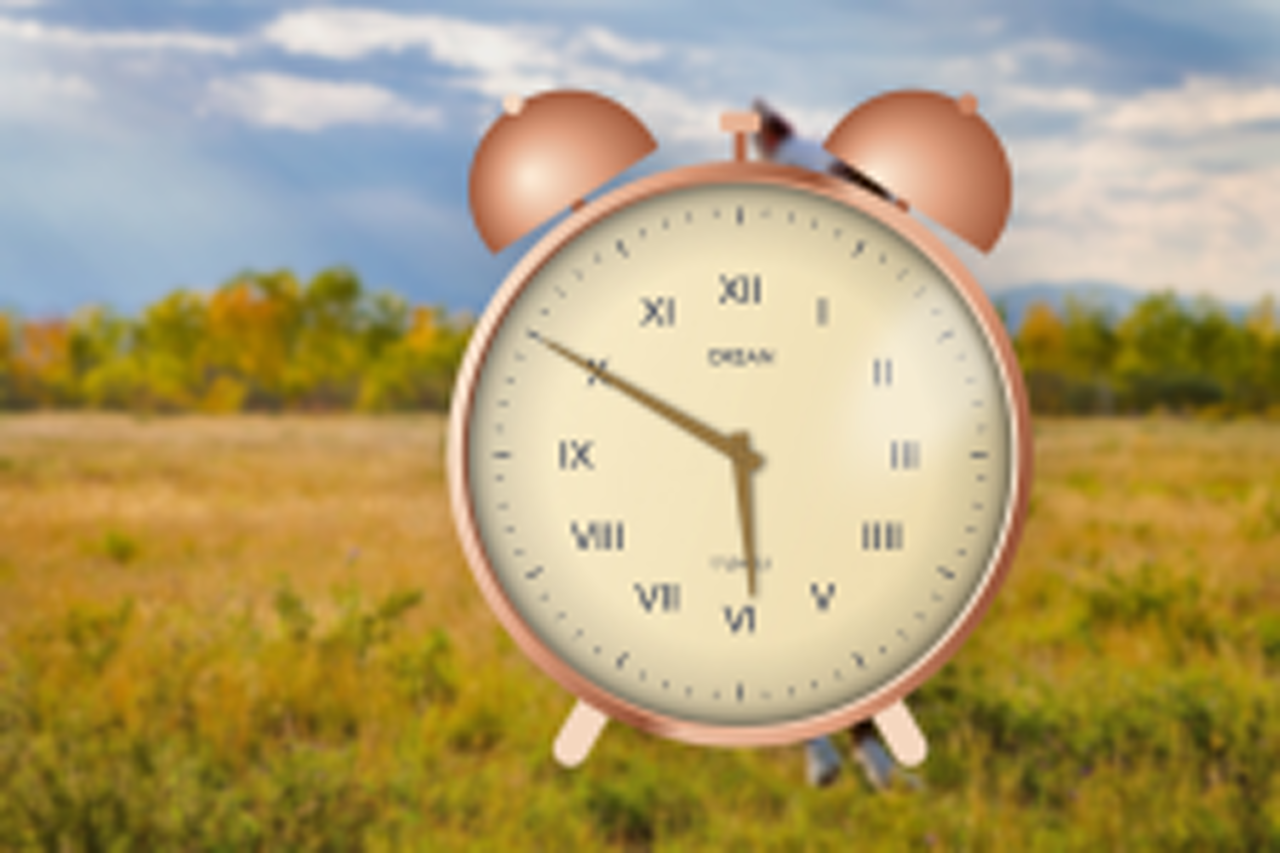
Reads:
5h50
